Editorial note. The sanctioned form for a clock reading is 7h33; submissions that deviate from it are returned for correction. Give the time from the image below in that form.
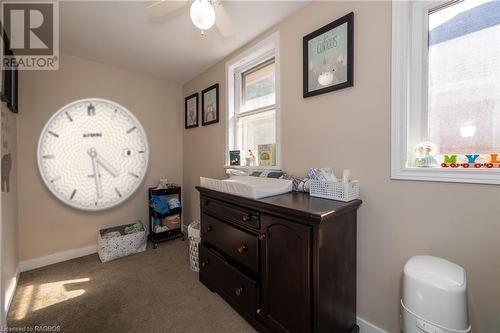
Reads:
4h29
